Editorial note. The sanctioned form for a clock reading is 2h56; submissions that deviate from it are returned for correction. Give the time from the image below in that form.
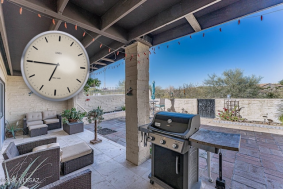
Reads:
6h45
